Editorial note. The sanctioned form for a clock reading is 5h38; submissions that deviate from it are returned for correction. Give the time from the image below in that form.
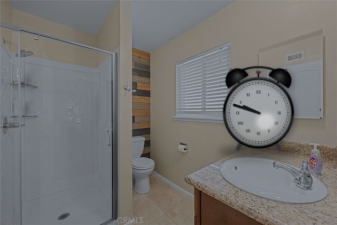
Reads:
9h48
